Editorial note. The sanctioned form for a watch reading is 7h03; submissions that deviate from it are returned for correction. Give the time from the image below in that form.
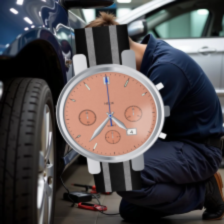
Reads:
4h37
